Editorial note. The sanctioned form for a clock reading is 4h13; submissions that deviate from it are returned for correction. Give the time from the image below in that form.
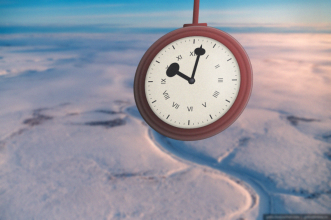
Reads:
10h02
